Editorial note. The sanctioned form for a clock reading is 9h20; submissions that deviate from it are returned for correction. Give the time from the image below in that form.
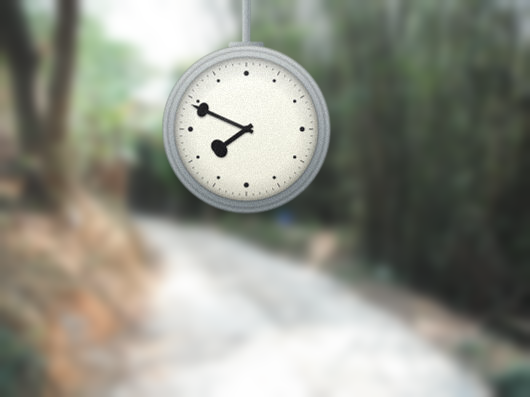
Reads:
7h49
